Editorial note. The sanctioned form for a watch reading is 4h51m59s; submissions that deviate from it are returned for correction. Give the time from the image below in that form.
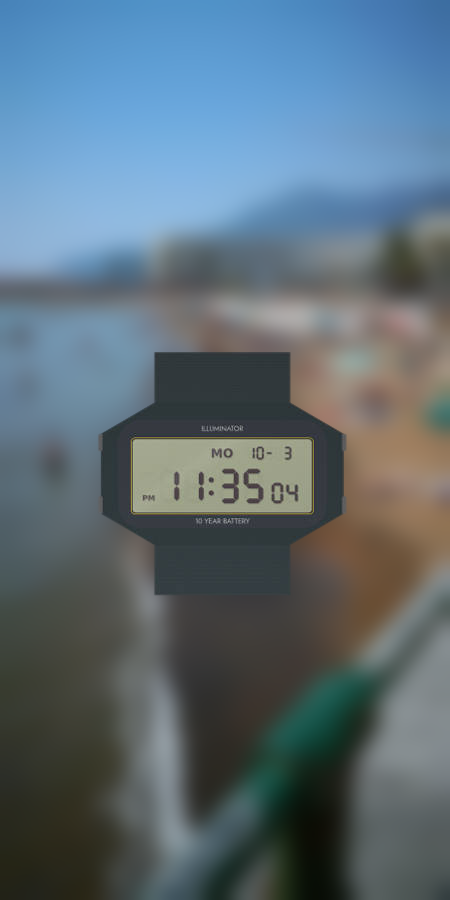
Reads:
11h35m04s
